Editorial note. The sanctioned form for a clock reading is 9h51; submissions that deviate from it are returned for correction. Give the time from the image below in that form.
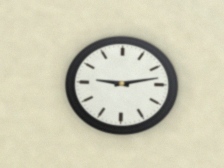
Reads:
9h13
